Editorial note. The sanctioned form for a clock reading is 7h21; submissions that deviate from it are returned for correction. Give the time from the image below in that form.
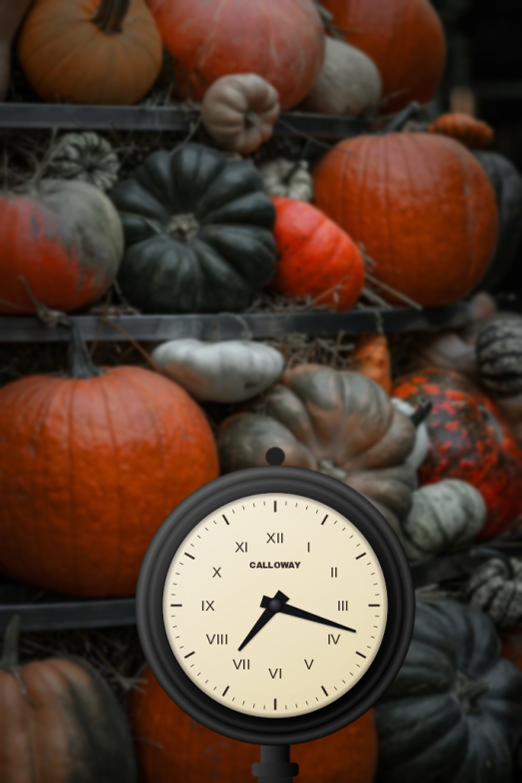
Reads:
7h18
